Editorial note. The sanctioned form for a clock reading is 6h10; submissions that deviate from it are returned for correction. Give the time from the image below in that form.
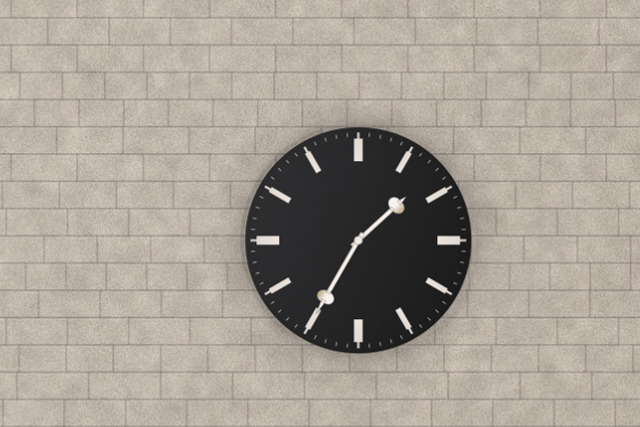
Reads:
1h35
